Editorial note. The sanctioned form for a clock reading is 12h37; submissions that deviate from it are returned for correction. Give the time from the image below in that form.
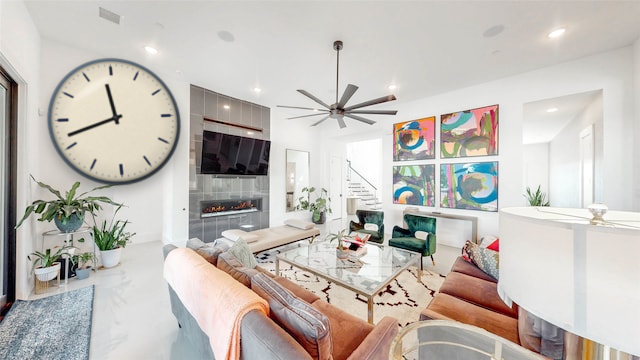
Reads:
11h42
